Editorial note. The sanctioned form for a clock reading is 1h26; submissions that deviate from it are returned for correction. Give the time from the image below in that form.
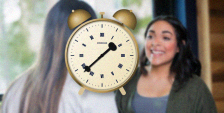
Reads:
1h38
